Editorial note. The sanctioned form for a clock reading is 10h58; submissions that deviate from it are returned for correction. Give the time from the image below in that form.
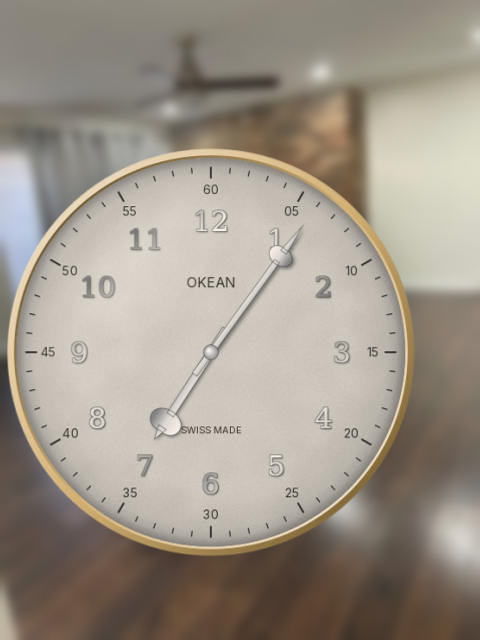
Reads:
7h06
